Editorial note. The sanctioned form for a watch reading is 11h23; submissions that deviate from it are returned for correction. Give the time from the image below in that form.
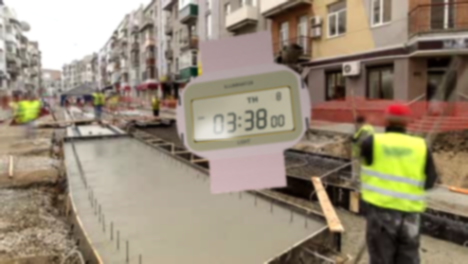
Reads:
3h38
